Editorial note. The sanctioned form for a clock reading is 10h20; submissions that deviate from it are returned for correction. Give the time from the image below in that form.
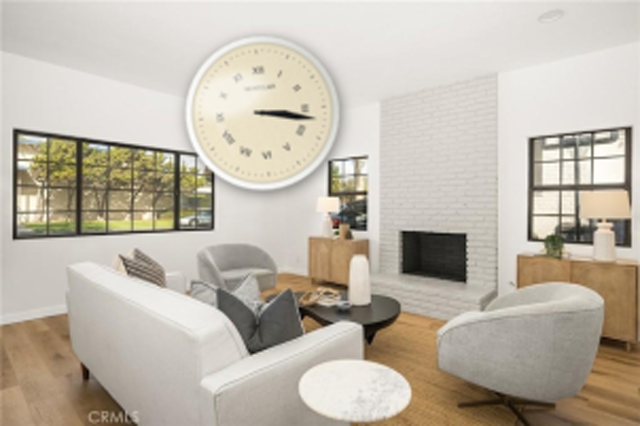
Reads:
3h17
